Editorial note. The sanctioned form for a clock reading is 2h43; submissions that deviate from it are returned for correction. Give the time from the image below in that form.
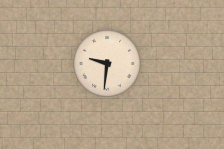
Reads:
9h31
